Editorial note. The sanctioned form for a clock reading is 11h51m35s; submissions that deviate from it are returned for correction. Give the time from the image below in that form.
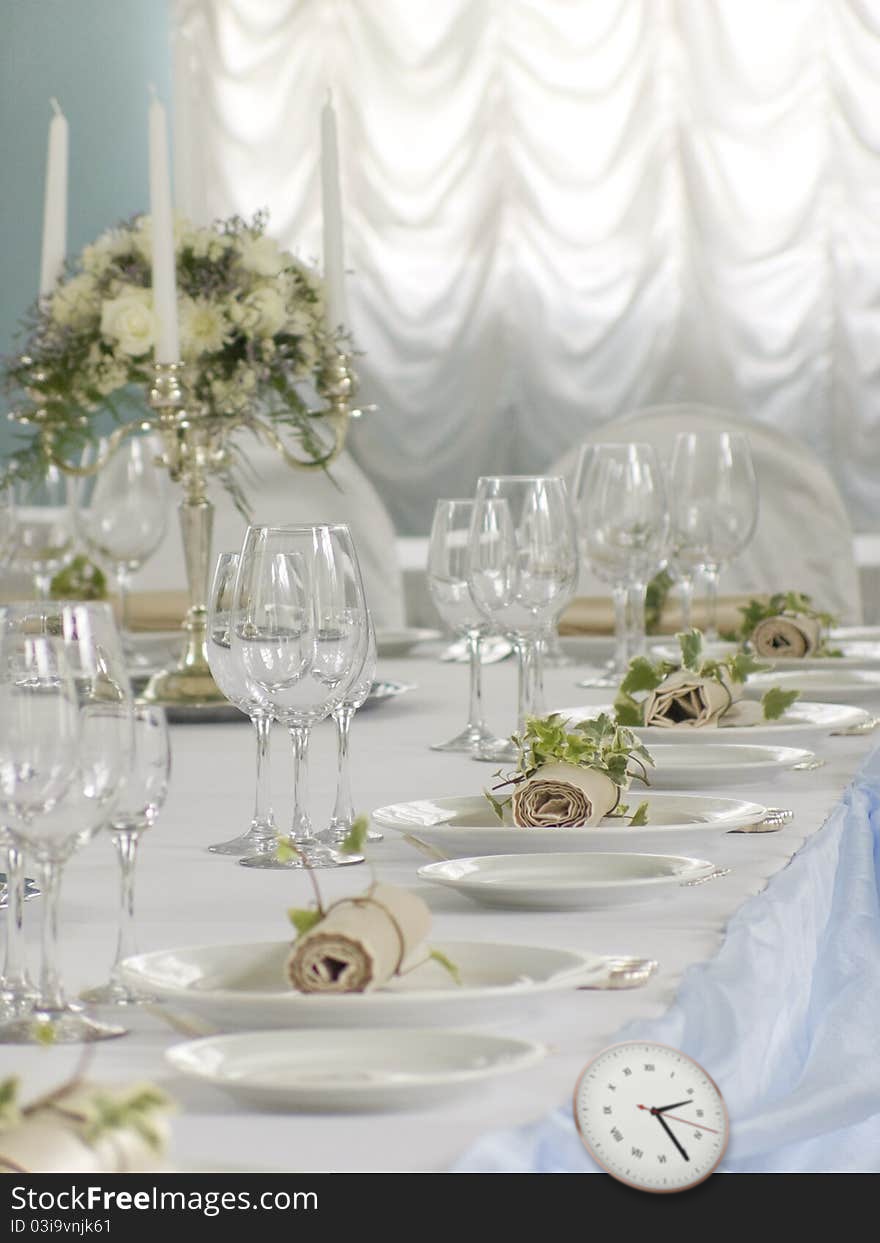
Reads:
2h25m18s
